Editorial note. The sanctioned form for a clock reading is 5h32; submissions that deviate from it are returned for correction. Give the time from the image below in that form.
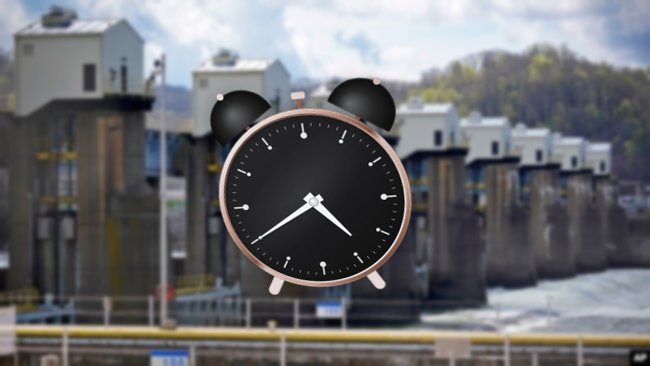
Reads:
4h40
